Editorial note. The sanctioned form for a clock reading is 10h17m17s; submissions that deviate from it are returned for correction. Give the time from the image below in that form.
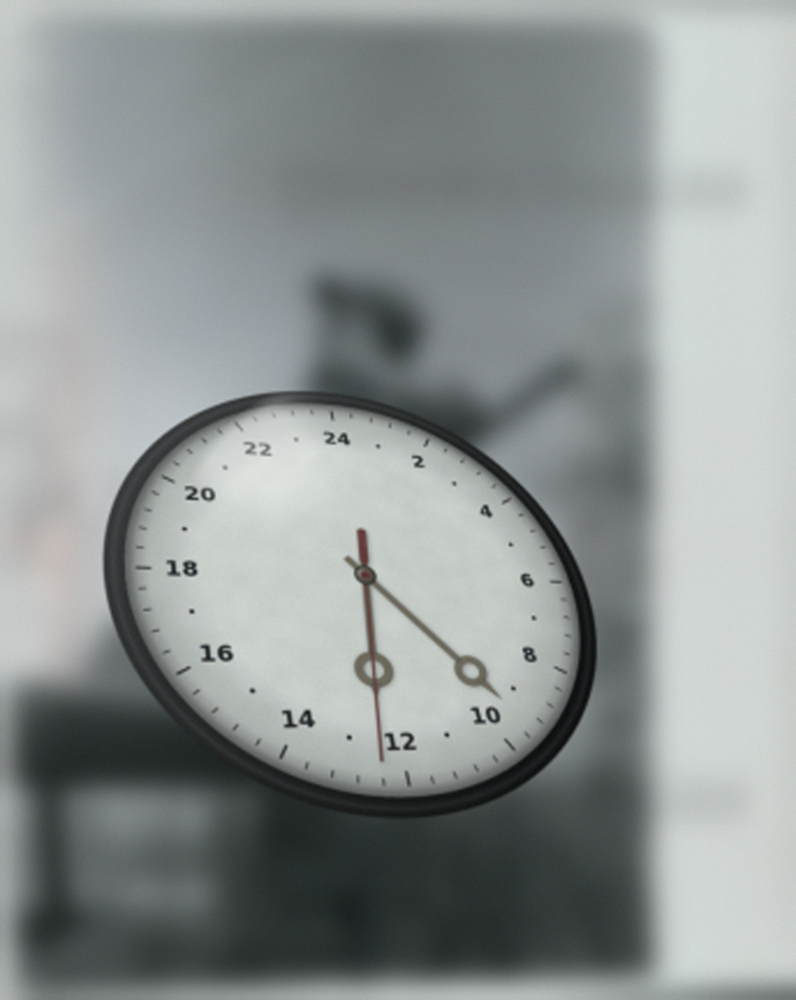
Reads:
12h23m31s
